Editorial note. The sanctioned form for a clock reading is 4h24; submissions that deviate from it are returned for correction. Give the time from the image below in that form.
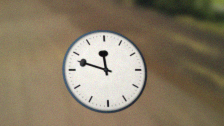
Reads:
11h48
